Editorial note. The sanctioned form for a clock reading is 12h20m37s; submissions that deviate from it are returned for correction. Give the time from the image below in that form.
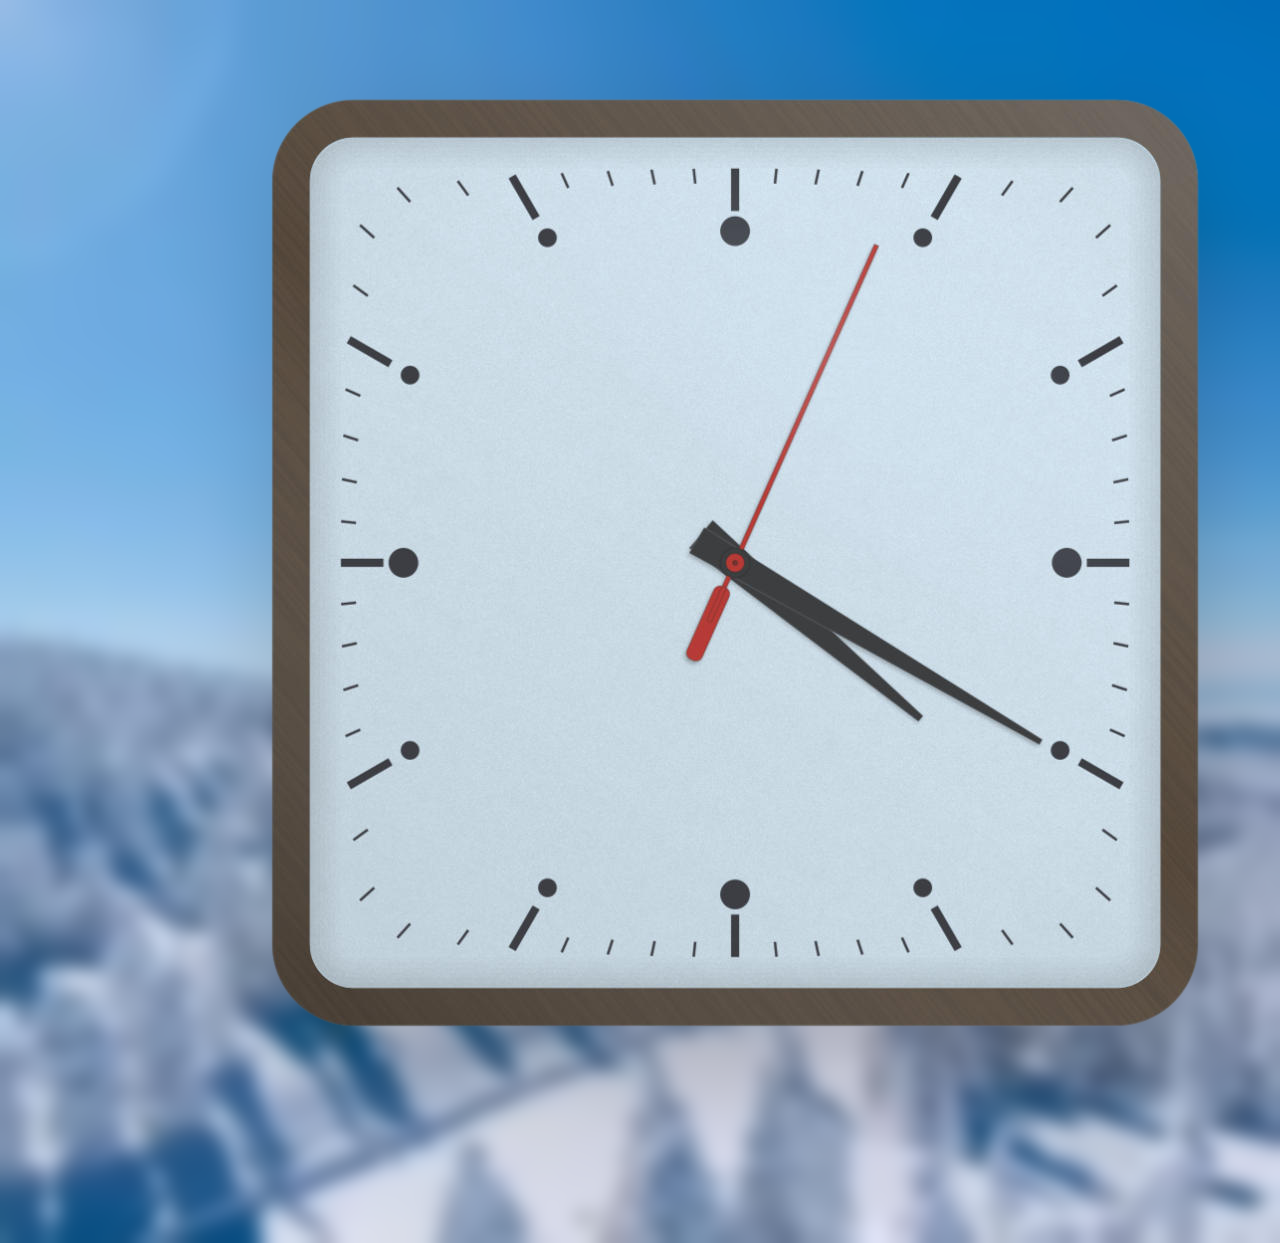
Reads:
4h20m04s
